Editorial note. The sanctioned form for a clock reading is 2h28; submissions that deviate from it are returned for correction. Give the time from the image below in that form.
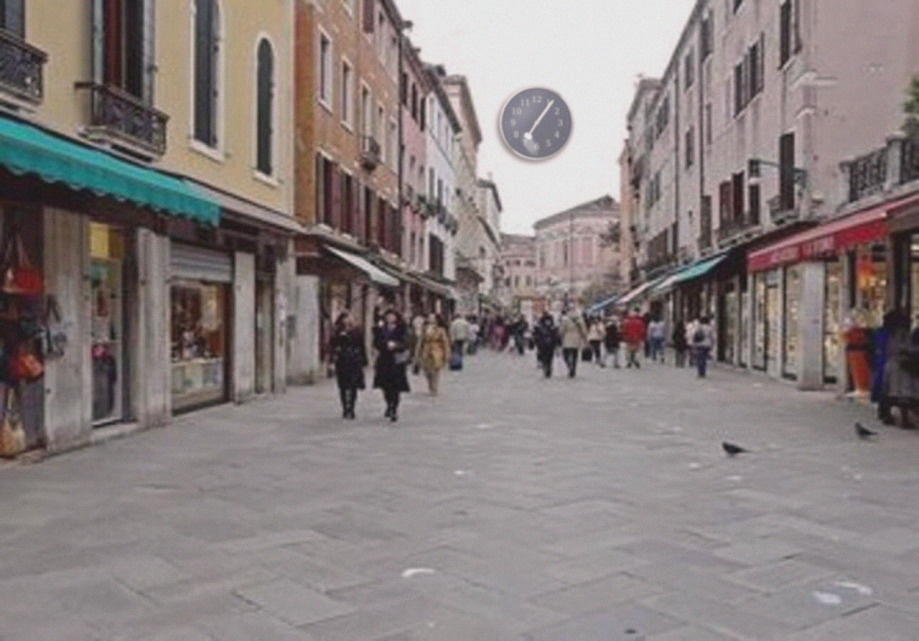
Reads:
7h06
